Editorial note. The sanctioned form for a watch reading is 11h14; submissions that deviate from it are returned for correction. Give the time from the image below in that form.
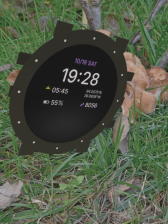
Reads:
19h28
